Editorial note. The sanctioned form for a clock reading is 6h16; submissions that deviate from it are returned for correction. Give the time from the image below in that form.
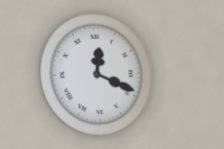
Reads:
12h19
